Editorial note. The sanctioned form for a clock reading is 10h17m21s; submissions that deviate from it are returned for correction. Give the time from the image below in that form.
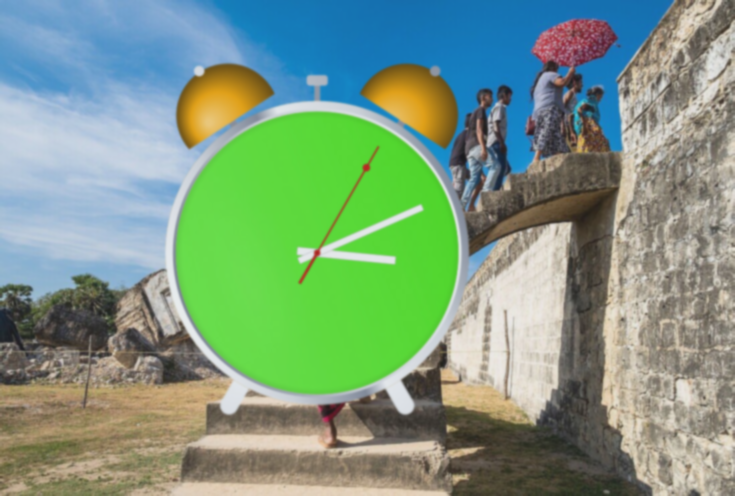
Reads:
3h11m05s
